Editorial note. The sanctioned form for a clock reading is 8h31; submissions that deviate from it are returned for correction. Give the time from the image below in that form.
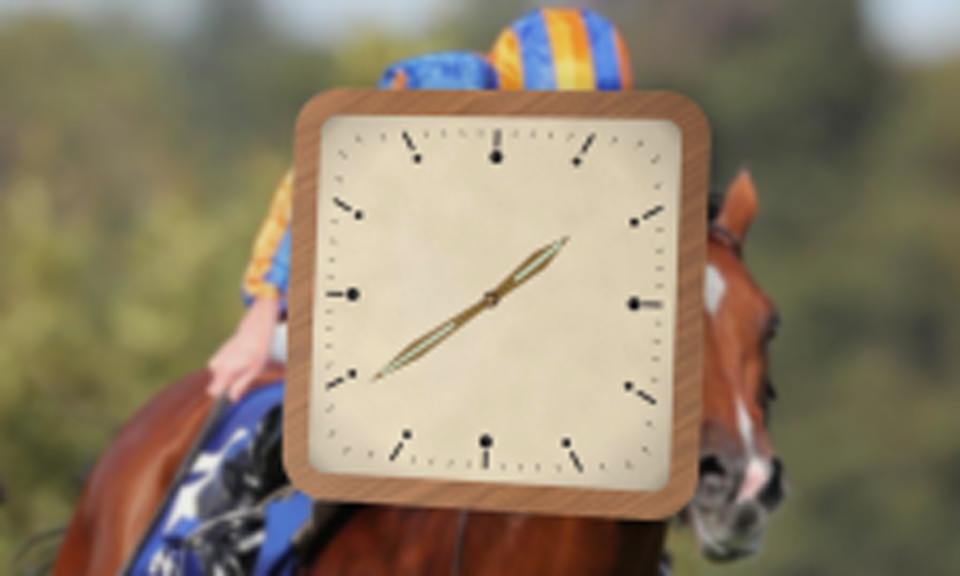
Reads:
1h39
